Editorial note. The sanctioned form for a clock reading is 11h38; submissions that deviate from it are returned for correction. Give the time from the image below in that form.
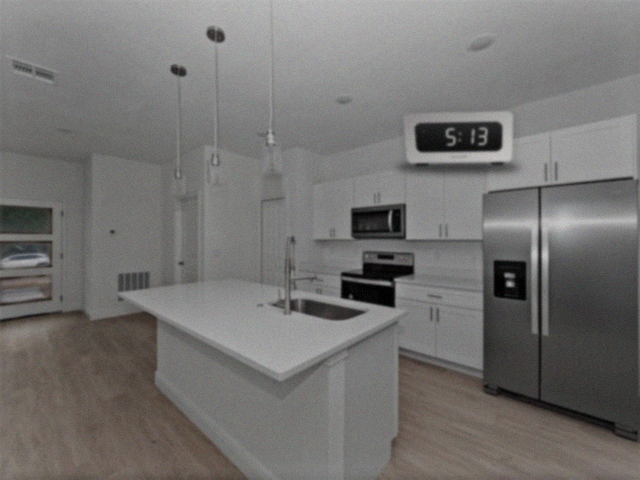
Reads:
5h13
